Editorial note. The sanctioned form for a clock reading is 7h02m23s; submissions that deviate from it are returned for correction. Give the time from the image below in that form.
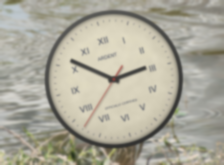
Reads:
2h51m38s
